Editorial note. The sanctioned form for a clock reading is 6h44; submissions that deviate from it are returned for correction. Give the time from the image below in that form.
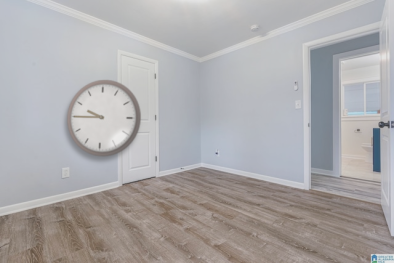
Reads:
9h45
